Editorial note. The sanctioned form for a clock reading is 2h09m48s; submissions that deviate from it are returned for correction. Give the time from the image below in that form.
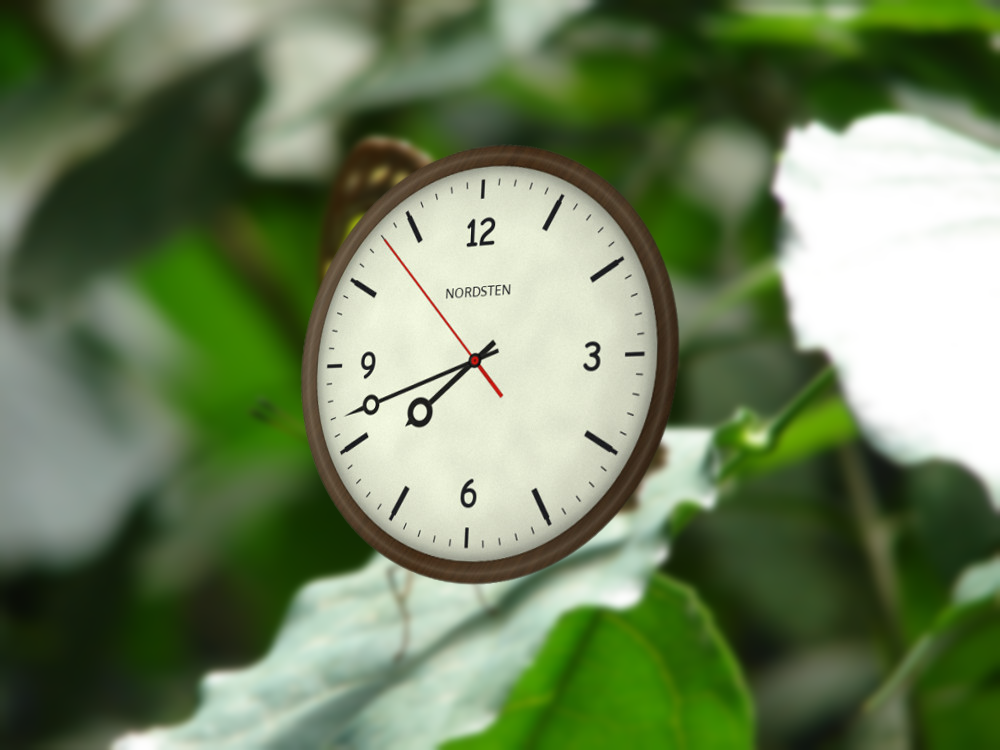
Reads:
7h41m53s
